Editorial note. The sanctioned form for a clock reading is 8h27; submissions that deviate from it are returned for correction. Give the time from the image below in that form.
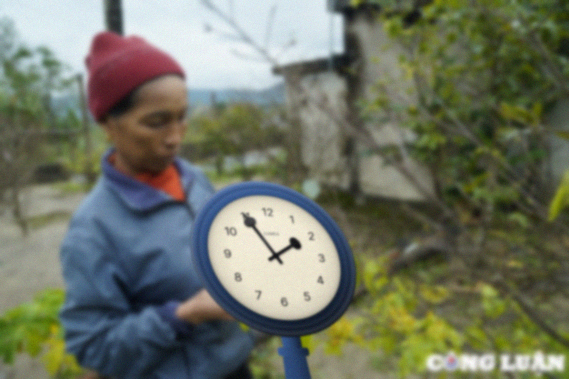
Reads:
1h55
